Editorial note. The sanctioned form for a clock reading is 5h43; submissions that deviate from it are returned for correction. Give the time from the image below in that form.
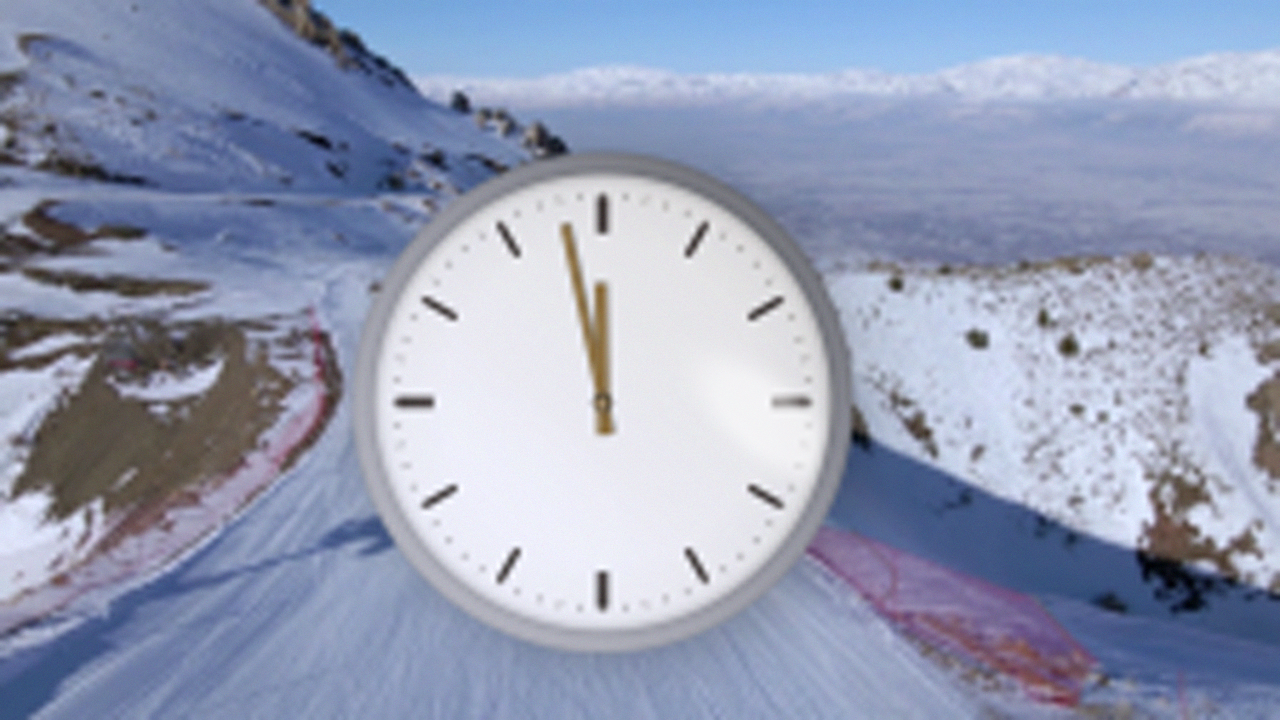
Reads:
11h58
